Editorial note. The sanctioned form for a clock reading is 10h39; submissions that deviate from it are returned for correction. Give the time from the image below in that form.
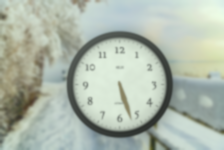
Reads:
5h27
